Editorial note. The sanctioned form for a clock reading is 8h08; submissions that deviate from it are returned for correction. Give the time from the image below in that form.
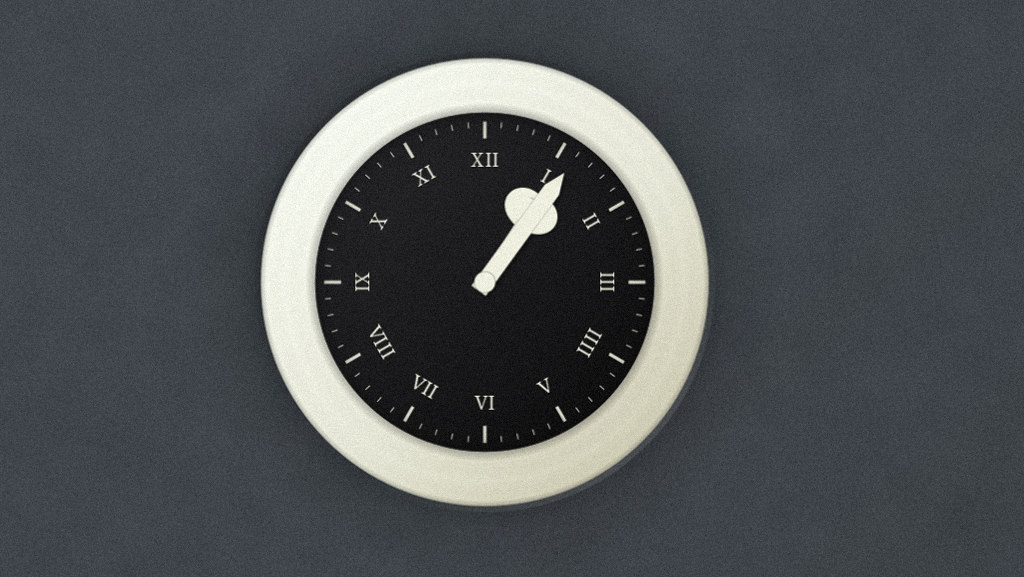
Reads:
1h06
